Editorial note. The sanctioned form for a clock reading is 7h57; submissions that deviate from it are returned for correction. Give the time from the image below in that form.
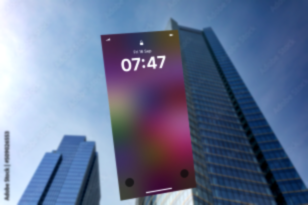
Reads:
7h47
